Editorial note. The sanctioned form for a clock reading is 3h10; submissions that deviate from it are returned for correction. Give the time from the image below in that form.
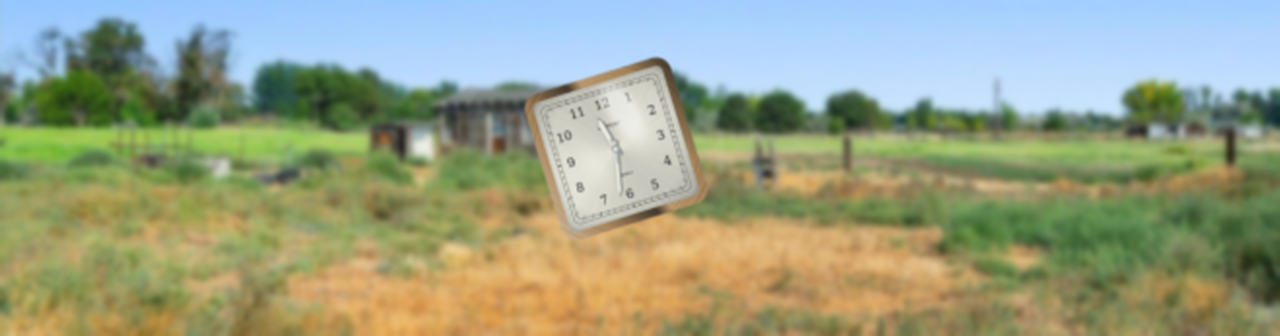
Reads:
11h32
